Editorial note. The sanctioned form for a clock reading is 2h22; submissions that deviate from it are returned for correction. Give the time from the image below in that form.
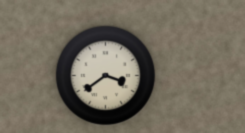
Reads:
3h39
